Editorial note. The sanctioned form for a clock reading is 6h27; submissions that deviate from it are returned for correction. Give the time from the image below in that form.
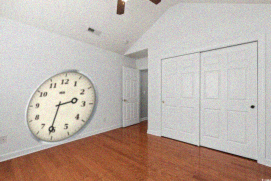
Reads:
2h31
